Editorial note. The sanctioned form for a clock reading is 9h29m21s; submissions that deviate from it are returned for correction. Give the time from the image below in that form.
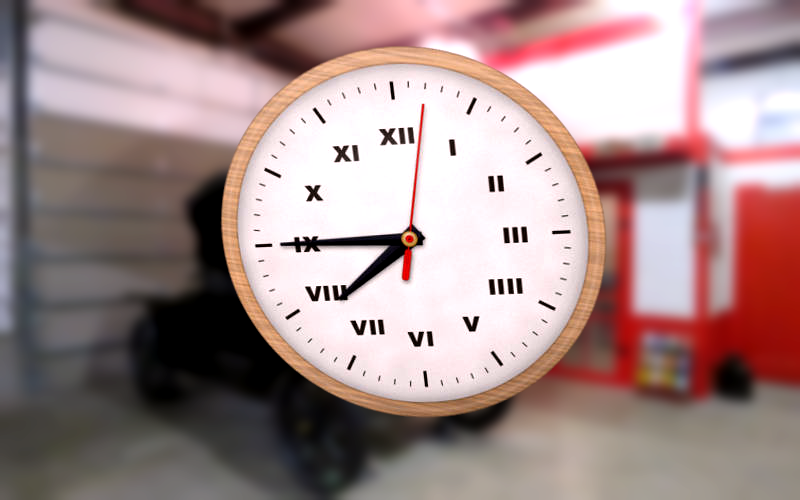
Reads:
7h45m02s
